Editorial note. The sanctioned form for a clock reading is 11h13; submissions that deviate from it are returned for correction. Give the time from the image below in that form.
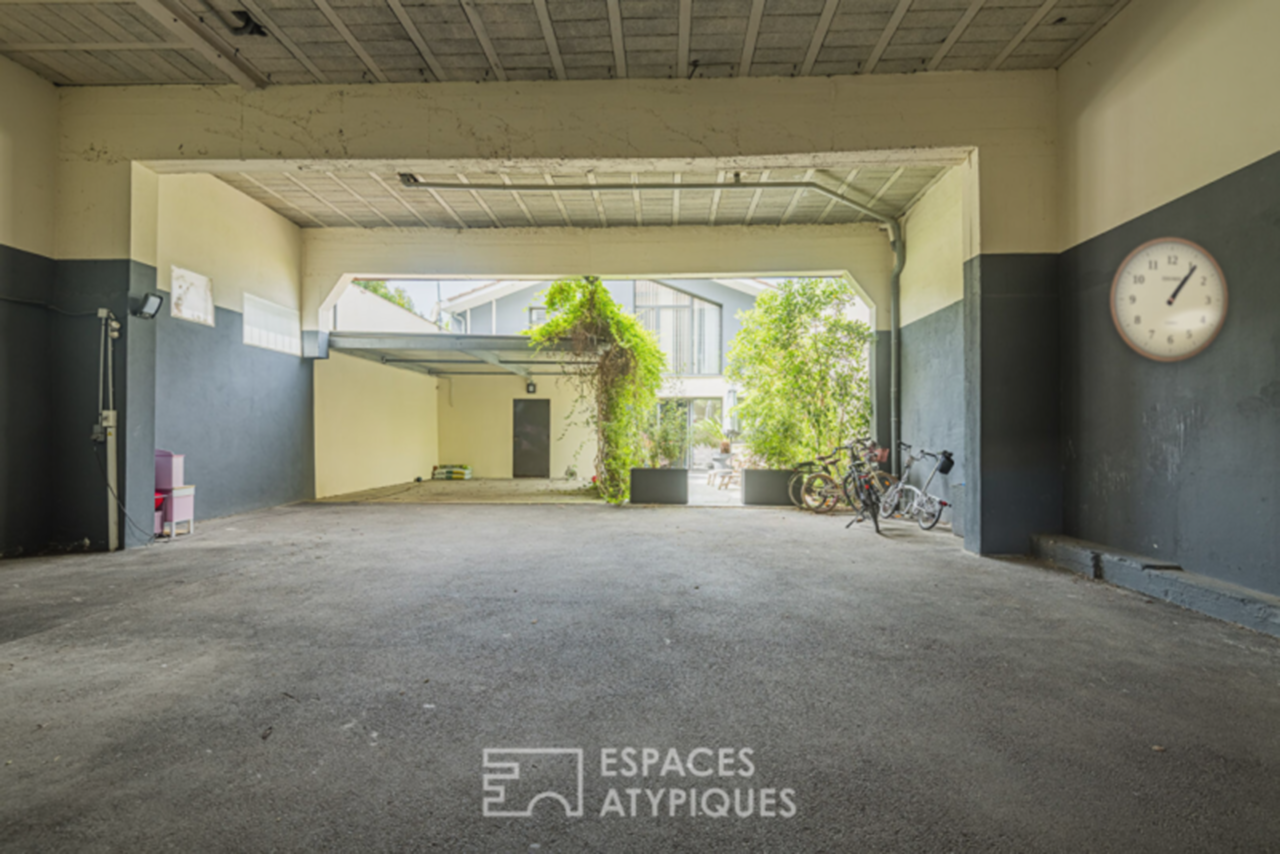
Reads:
1h06
